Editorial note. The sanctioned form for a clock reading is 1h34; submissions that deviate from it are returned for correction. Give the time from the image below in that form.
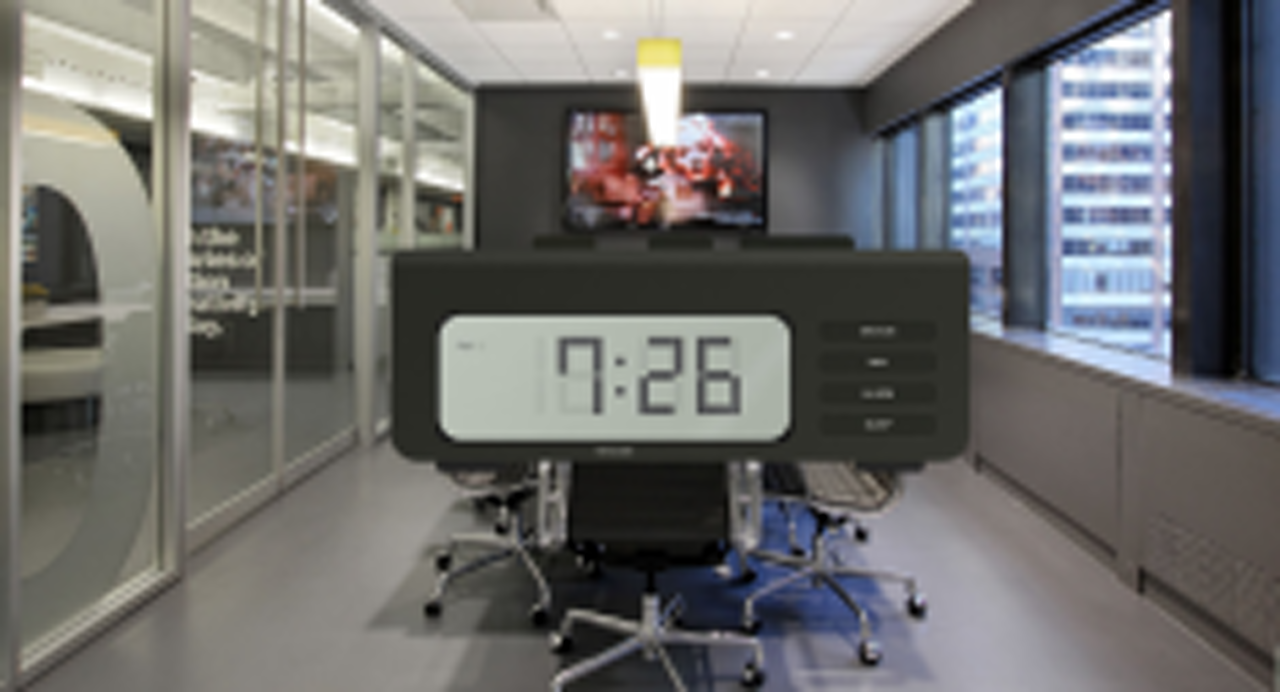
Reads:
7h26
